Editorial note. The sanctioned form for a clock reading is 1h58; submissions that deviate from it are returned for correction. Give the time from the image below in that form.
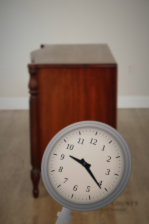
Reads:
9h21
